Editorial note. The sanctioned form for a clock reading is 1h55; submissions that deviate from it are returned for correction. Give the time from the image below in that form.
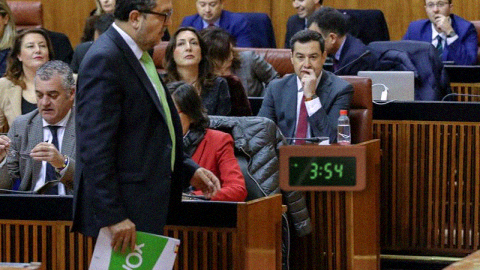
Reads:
3h54
